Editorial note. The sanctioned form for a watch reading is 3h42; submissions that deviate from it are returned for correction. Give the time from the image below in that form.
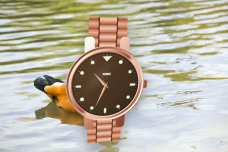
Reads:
10h34
